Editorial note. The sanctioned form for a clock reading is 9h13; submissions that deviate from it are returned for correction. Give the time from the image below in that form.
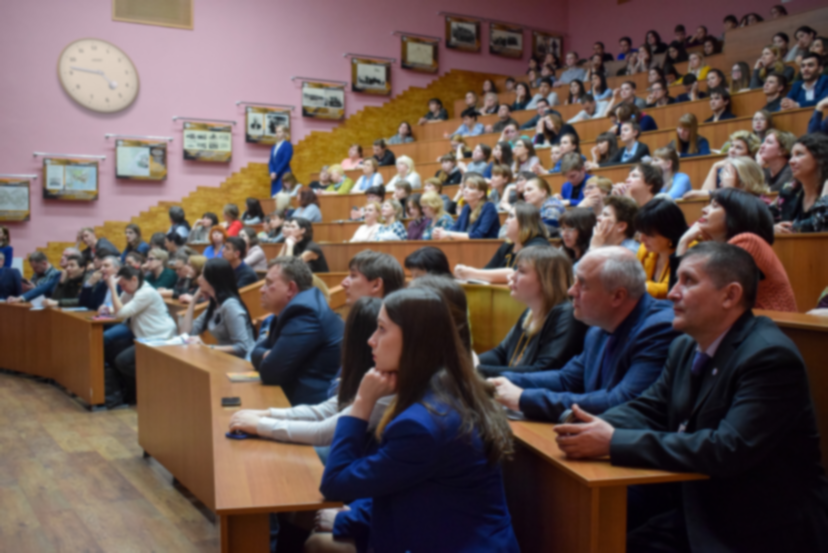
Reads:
4h47
